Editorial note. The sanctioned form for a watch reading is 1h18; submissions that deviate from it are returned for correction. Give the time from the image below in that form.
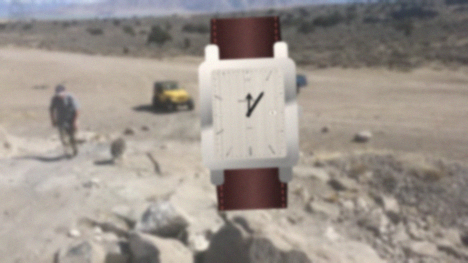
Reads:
12h06
